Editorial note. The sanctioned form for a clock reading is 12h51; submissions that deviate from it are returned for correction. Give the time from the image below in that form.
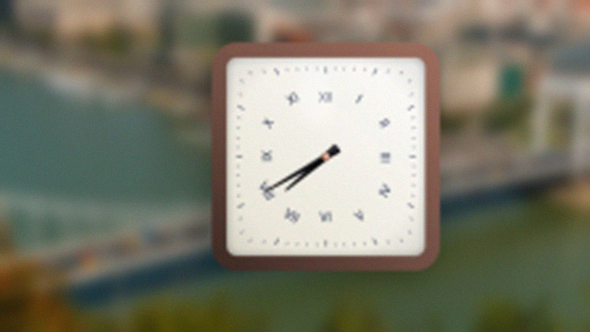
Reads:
7h40
